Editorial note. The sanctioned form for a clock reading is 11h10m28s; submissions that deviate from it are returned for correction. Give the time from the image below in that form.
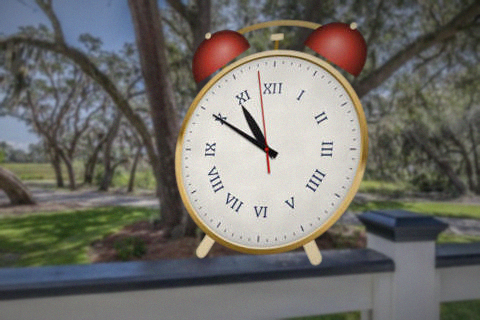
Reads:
10h49m58s
